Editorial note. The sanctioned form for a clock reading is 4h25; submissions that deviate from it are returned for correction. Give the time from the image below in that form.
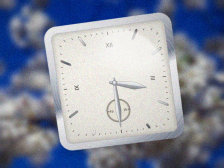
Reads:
3h30
